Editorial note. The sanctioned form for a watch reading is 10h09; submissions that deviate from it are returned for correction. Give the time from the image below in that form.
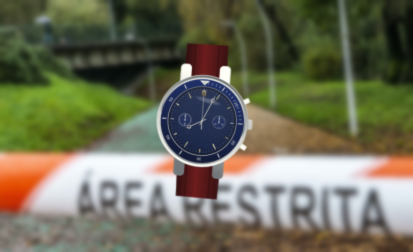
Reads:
8h04
